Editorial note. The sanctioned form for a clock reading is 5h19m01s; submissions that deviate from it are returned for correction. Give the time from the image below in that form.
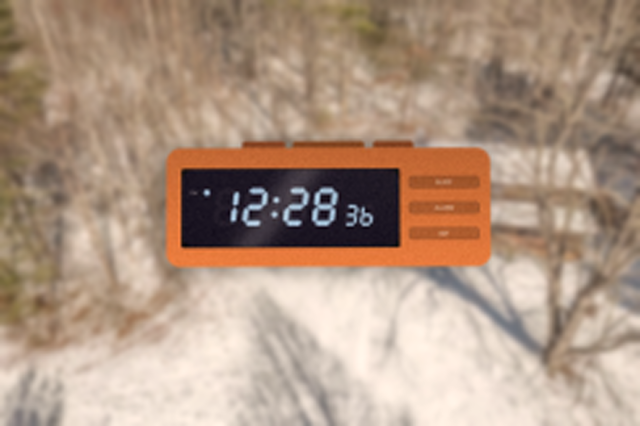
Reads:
12h28m36s
